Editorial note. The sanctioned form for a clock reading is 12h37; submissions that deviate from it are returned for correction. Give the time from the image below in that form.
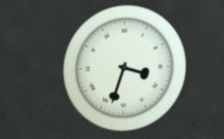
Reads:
3h33
